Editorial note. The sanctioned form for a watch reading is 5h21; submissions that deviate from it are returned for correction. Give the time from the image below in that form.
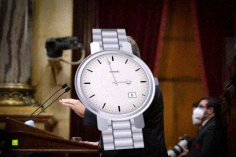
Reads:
2h58
